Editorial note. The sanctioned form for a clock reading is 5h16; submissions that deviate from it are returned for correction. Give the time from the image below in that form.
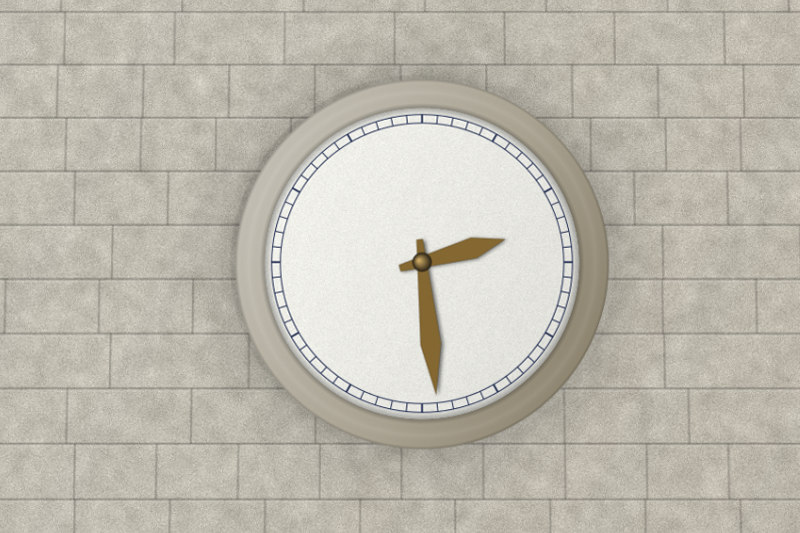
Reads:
2h29
